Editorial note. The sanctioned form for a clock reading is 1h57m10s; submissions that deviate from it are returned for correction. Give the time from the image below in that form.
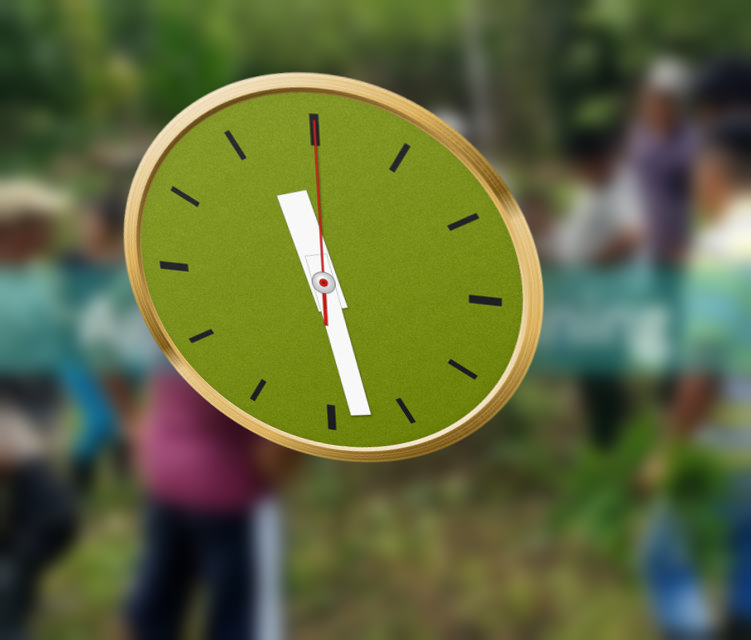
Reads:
11h28m00s
